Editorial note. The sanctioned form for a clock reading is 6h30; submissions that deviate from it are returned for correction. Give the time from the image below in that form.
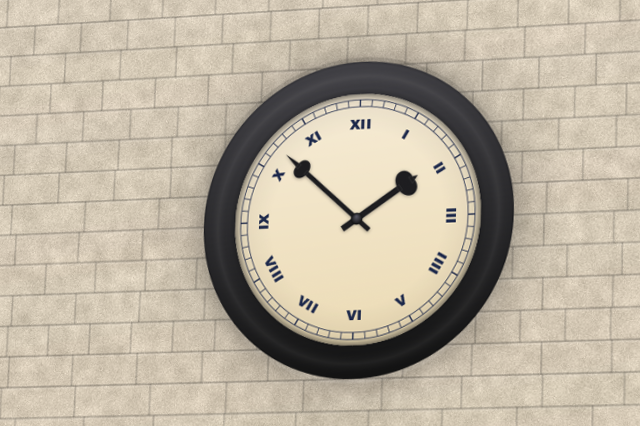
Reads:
1h52
